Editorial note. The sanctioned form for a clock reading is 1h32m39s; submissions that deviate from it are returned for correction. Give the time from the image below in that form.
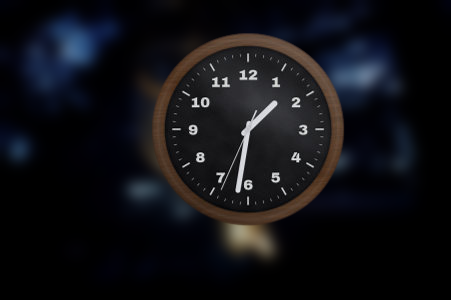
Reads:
1h31m34s
